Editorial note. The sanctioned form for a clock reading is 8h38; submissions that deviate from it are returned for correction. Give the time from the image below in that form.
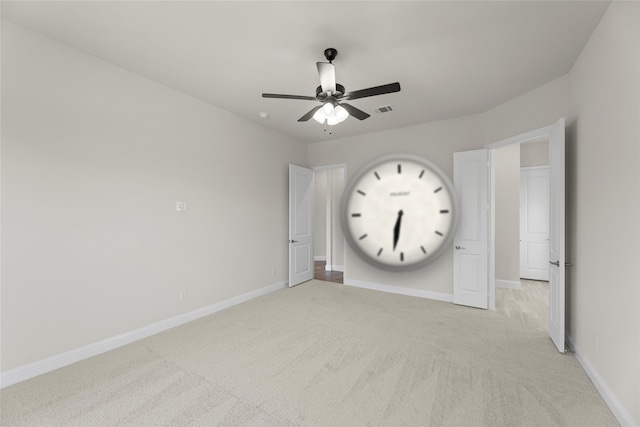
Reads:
6h32
